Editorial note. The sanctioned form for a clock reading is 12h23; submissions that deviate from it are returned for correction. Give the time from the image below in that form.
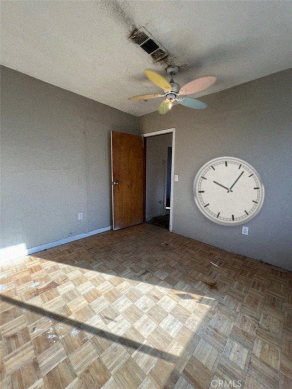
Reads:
10h07
